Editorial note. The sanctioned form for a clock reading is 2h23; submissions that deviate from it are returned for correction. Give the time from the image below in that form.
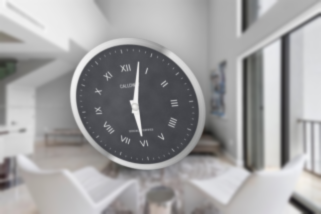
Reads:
6h03
